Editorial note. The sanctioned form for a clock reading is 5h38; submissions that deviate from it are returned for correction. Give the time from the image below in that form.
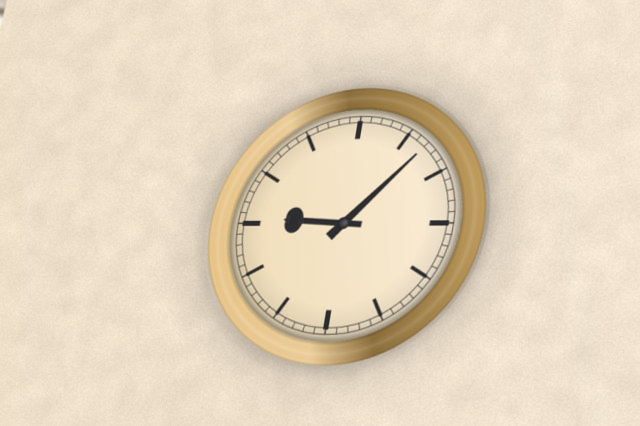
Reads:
9h07
